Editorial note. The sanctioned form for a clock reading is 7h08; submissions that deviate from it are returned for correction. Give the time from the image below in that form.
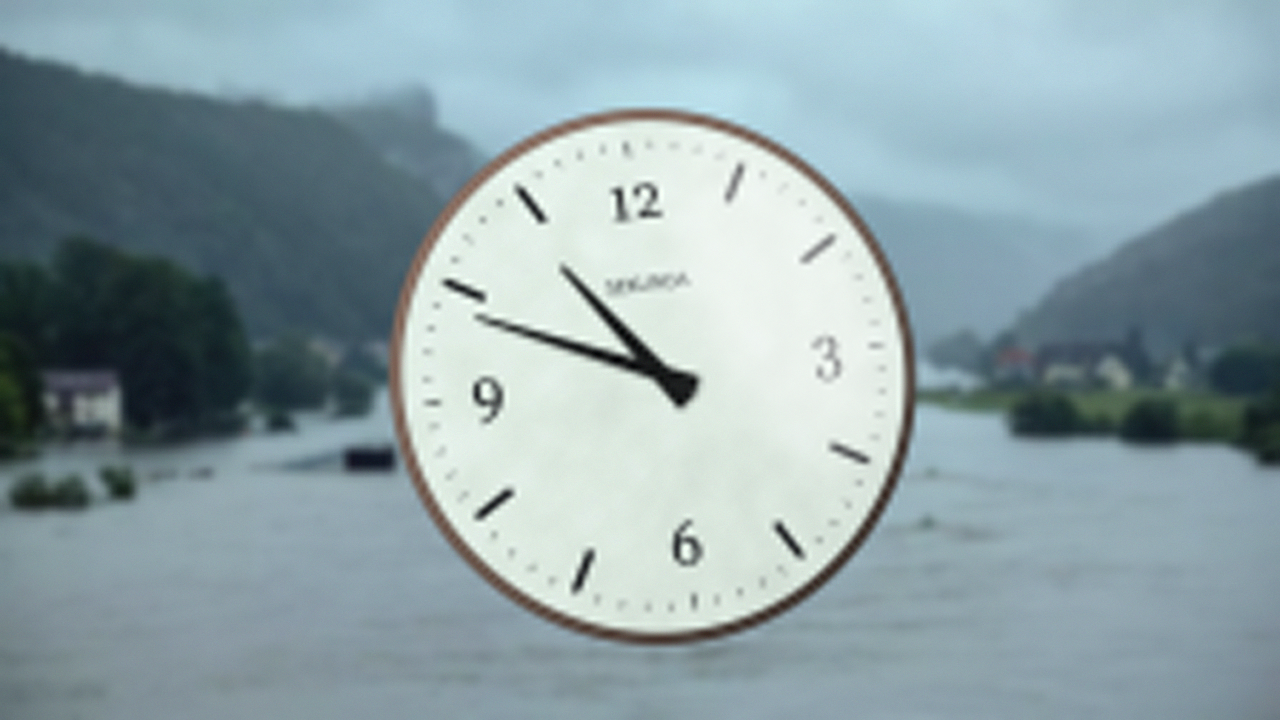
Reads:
10h49
